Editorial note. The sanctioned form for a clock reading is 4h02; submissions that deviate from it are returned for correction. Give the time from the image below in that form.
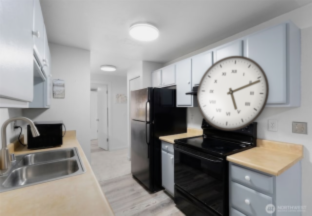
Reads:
5h11
